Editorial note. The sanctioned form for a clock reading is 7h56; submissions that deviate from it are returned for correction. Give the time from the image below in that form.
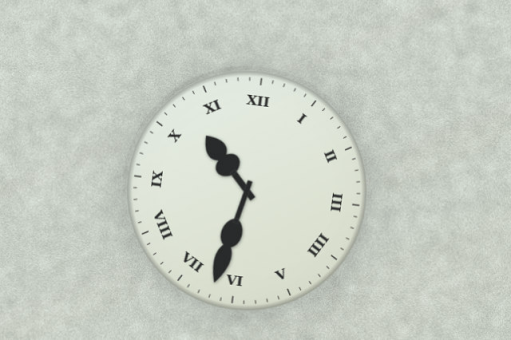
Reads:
10h32
